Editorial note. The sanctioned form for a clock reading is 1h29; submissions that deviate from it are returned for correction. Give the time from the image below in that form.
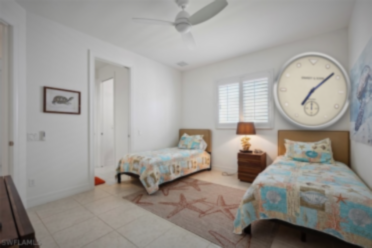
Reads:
7h08
